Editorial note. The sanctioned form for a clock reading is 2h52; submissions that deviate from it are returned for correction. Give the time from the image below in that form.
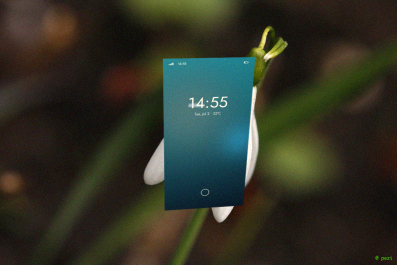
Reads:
14h55
